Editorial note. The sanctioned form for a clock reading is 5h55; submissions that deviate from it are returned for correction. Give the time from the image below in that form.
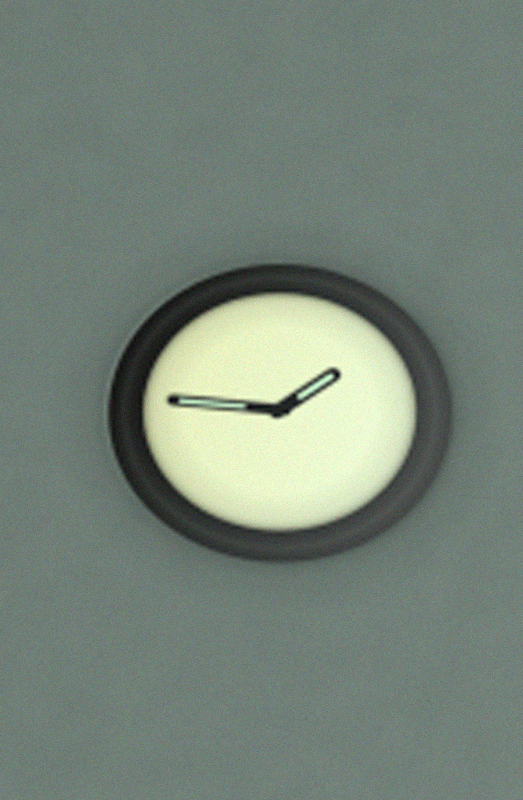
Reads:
1h46
